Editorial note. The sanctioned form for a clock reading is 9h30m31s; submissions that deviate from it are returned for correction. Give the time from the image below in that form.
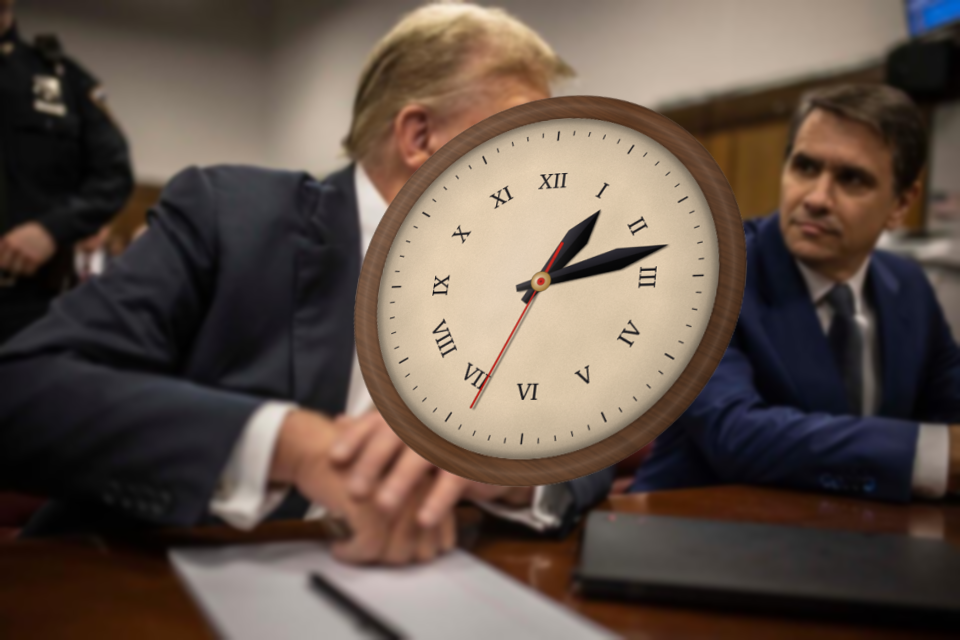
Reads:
1h12m34s
